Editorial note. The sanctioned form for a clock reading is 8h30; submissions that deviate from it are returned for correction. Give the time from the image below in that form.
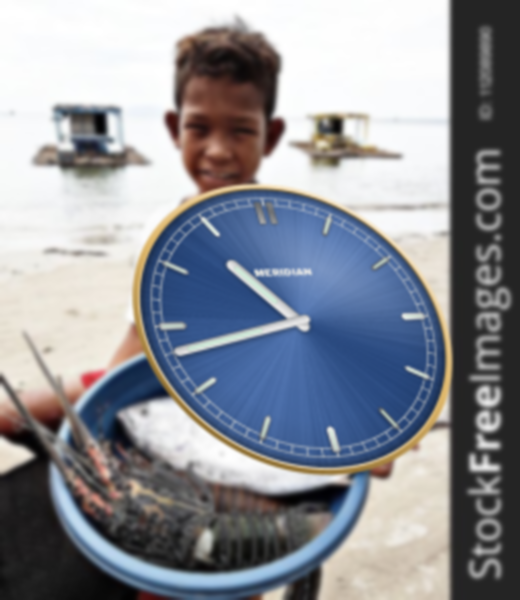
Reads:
10h43
